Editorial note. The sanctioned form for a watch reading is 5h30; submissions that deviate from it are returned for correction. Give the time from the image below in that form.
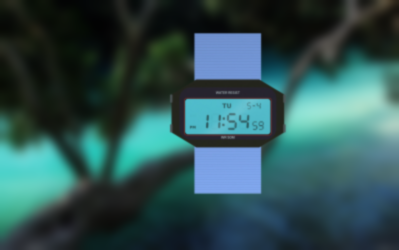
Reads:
11h54
